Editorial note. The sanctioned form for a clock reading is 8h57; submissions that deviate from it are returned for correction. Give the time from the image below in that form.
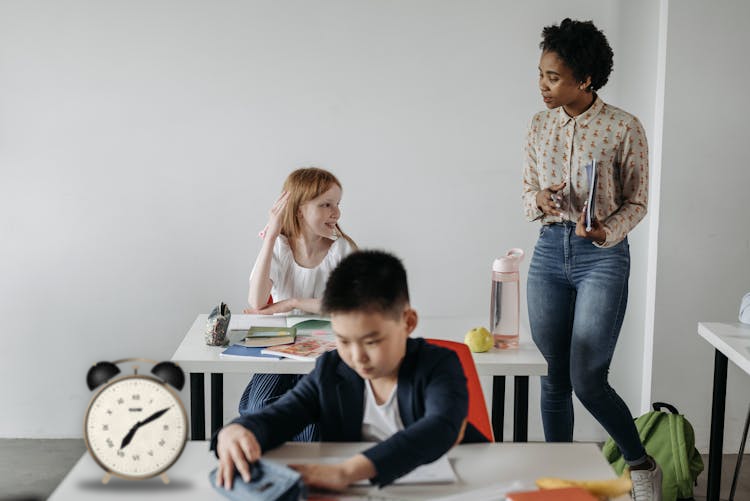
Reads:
7h10
